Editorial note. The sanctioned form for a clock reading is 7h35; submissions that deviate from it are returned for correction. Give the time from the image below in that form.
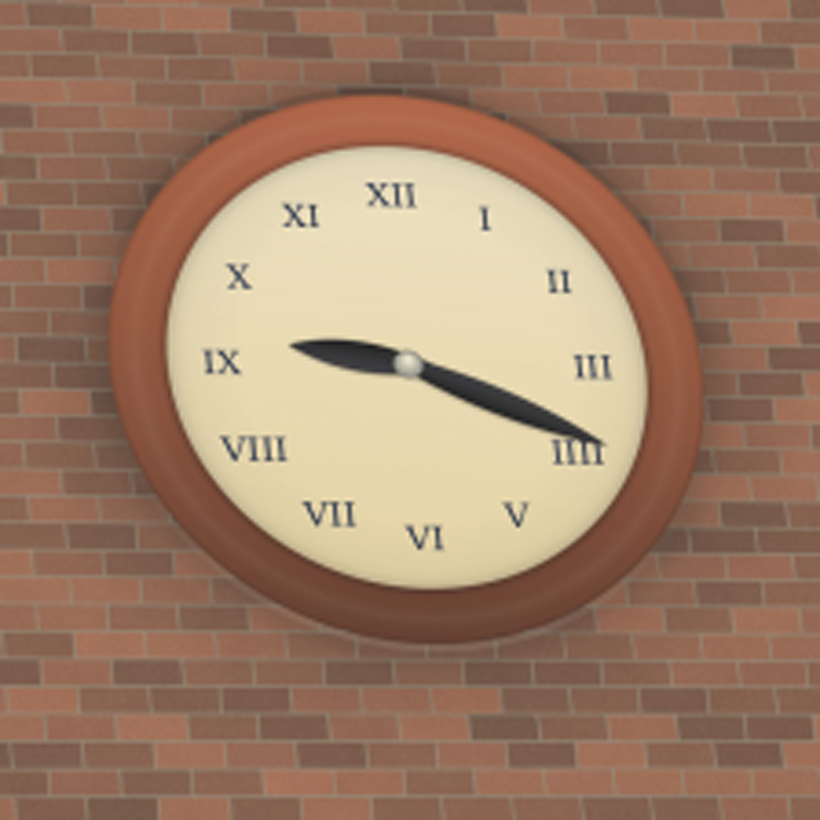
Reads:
9h19
